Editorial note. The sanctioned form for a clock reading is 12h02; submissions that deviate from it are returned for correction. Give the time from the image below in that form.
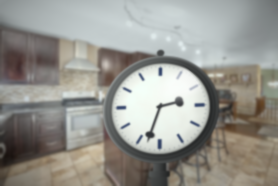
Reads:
2h33
